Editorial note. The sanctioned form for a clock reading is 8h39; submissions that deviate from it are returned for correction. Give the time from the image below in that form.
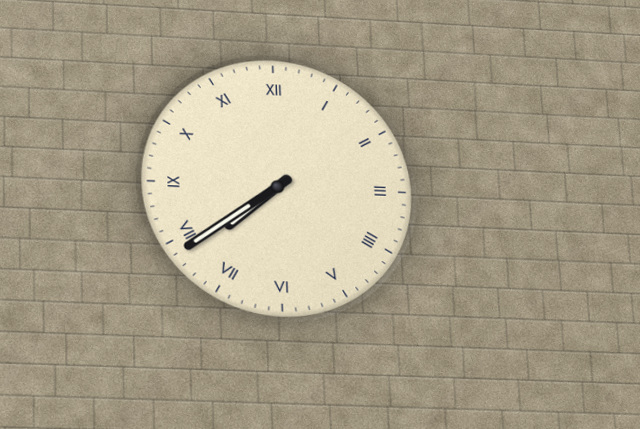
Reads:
7h39
